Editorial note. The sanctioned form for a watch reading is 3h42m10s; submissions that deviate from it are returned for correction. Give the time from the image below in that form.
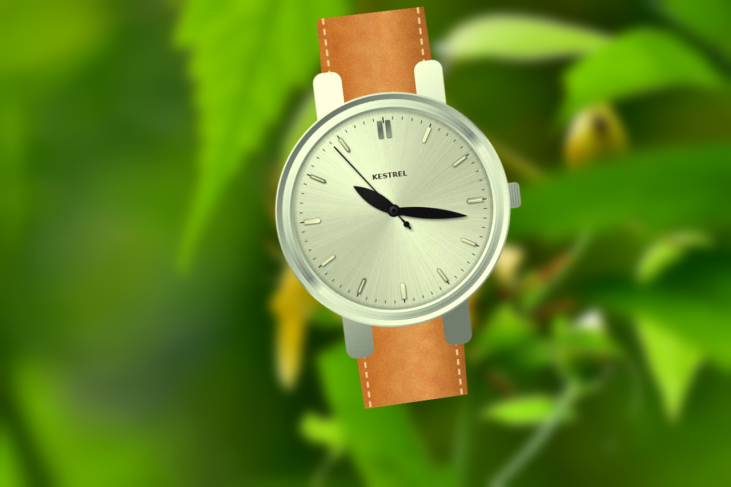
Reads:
10h16m54s
